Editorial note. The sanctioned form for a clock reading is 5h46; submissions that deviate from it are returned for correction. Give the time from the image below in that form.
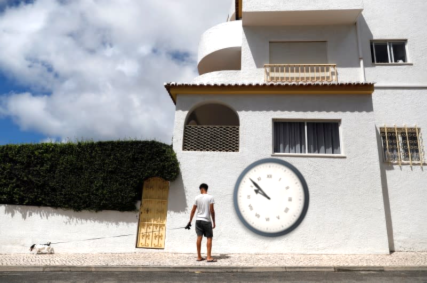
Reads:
9h52
